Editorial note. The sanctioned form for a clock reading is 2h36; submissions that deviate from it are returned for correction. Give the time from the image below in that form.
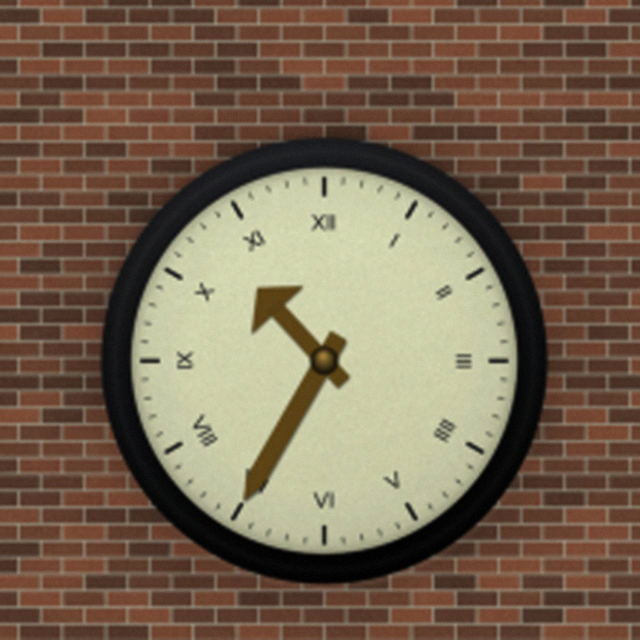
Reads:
10h35
